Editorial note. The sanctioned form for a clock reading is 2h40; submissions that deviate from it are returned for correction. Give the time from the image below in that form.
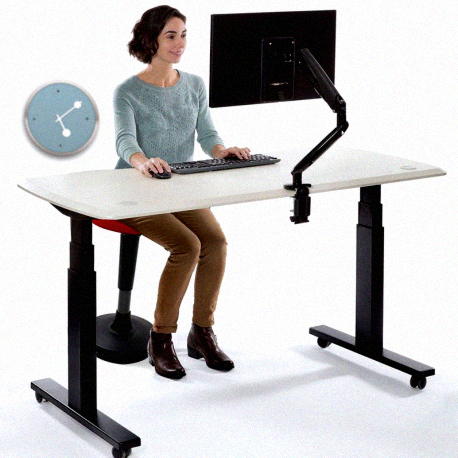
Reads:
5h09
